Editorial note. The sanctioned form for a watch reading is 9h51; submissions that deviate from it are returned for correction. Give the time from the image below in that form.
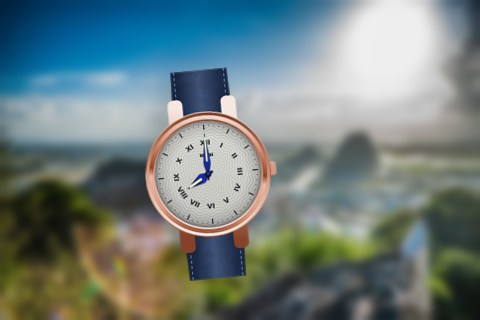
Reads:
8h00
